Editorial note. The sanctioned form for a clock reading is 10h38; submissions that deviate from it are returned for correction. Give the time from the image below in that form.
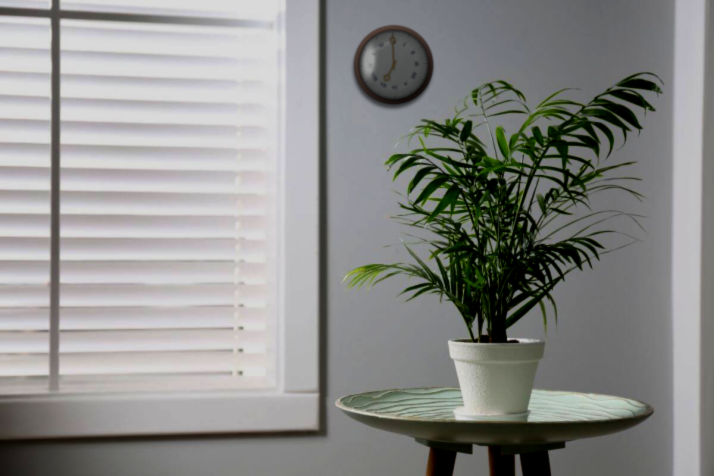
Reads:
7h00
